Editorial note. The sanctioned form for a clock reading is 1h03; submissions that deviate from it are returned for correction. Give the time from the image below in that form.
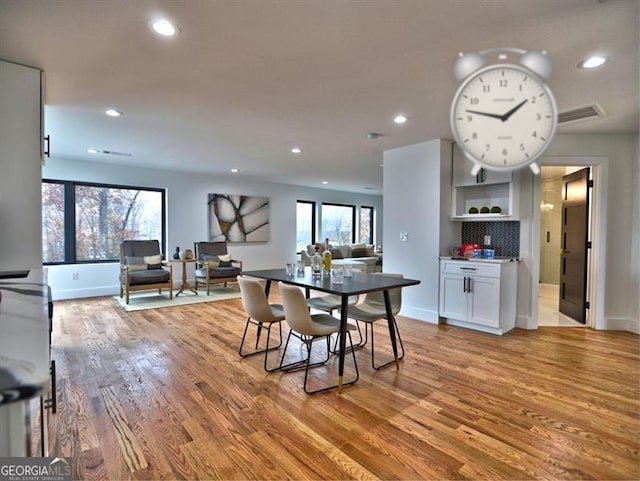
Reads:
1h47
